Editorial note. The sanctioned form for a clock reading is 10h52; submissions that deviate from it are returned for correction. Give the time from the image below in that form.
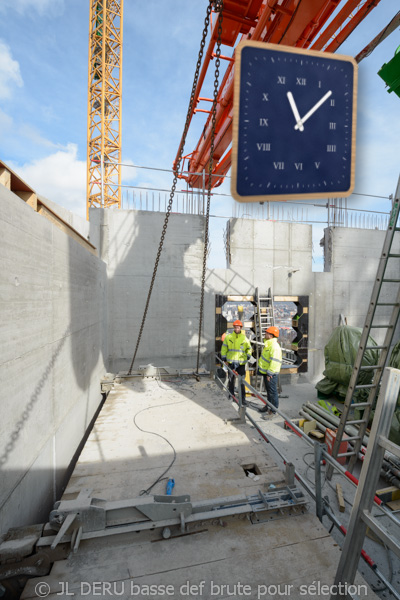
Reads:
11h08
